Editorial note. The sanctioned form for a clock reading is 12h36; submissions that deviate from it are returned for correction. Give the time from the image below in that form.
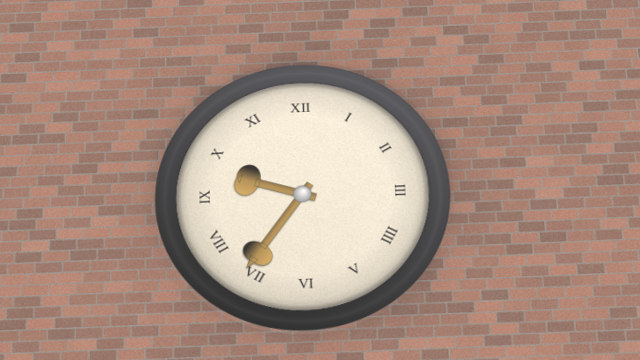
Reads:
9h36
